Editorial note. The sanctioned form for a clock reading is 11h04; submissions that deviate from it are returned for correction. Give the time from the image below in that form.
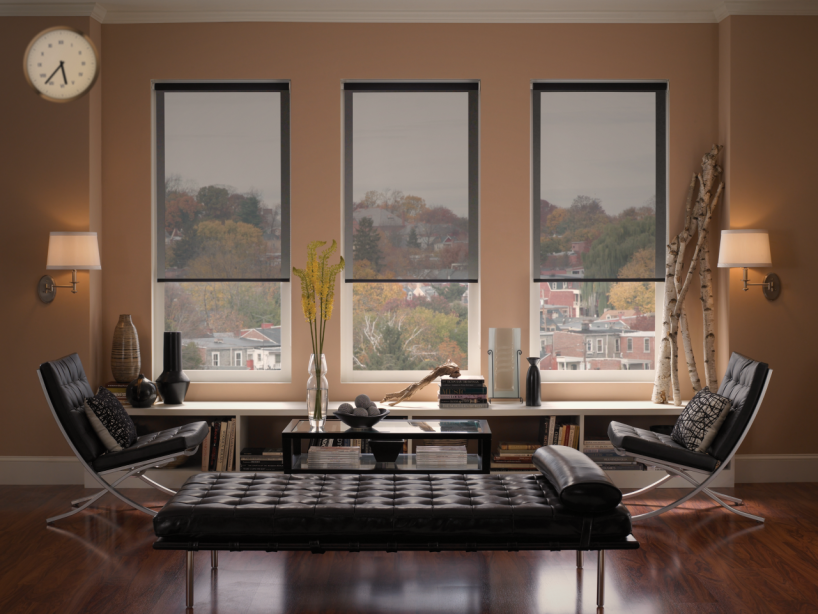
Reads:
5h37
